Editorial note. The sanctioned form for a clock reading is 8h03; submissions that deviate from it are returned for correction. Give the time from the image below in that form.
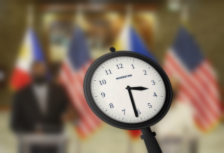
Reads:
3h31
